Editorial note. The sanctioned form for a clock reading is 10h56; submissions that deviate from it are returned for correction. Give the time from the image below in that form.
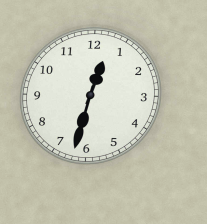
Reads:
12h32
